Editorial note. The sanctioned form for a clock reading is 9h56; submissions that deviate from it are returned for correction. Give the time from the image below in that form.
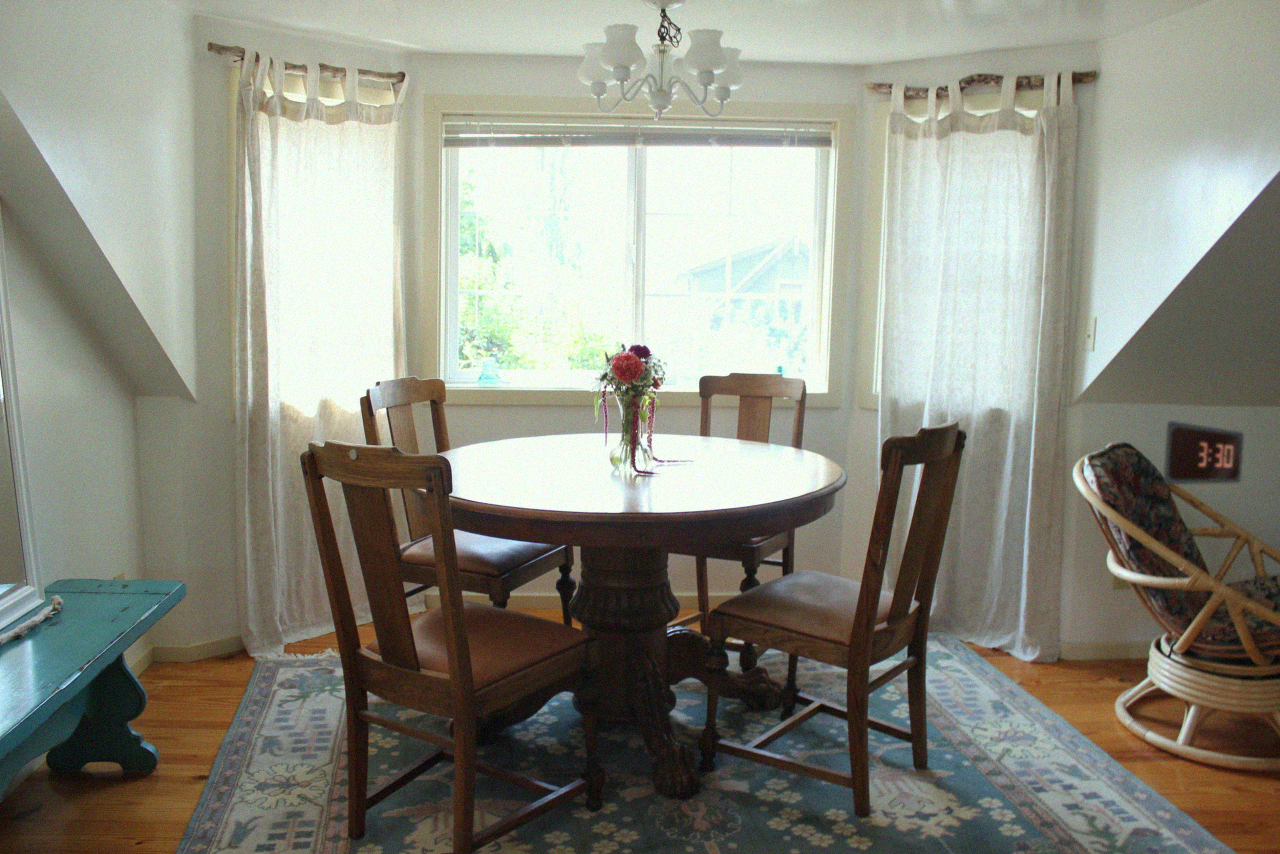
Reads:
3h30
